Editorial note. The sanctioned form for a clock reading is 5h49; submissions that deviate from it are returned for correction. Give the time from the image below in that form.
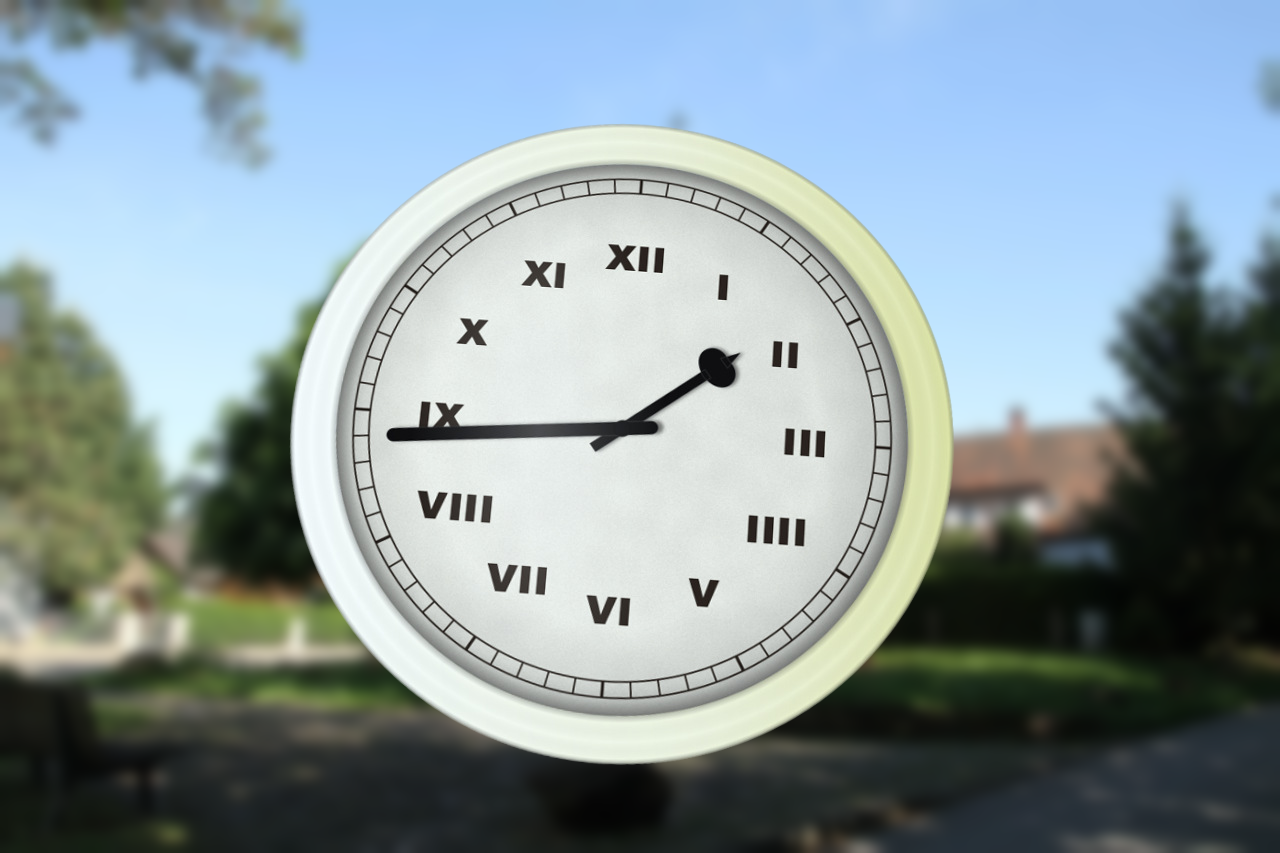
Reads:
1h44
